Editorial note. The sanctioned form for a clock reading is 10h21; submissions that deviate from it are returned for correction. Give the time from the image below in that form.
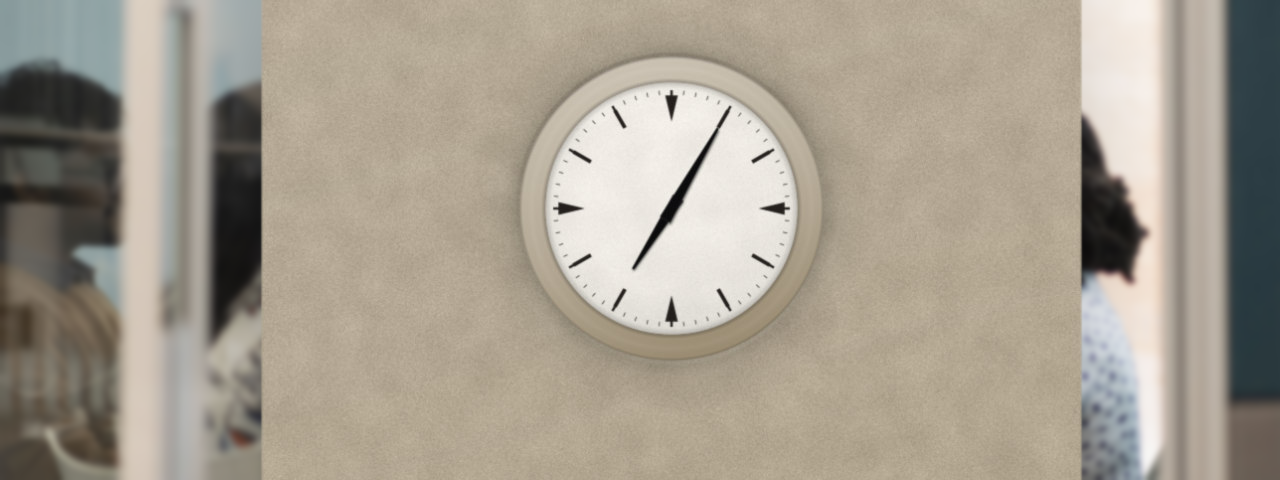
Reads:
7h05
